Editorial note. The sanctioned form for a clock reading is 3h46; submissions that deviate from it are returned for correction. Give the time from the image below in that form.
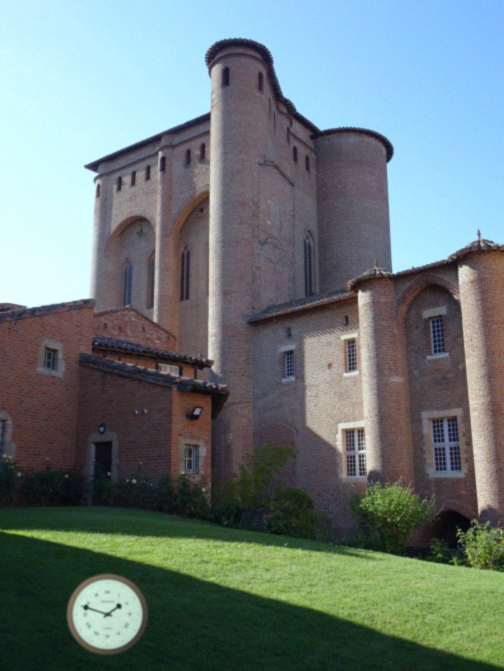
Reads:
1h48
